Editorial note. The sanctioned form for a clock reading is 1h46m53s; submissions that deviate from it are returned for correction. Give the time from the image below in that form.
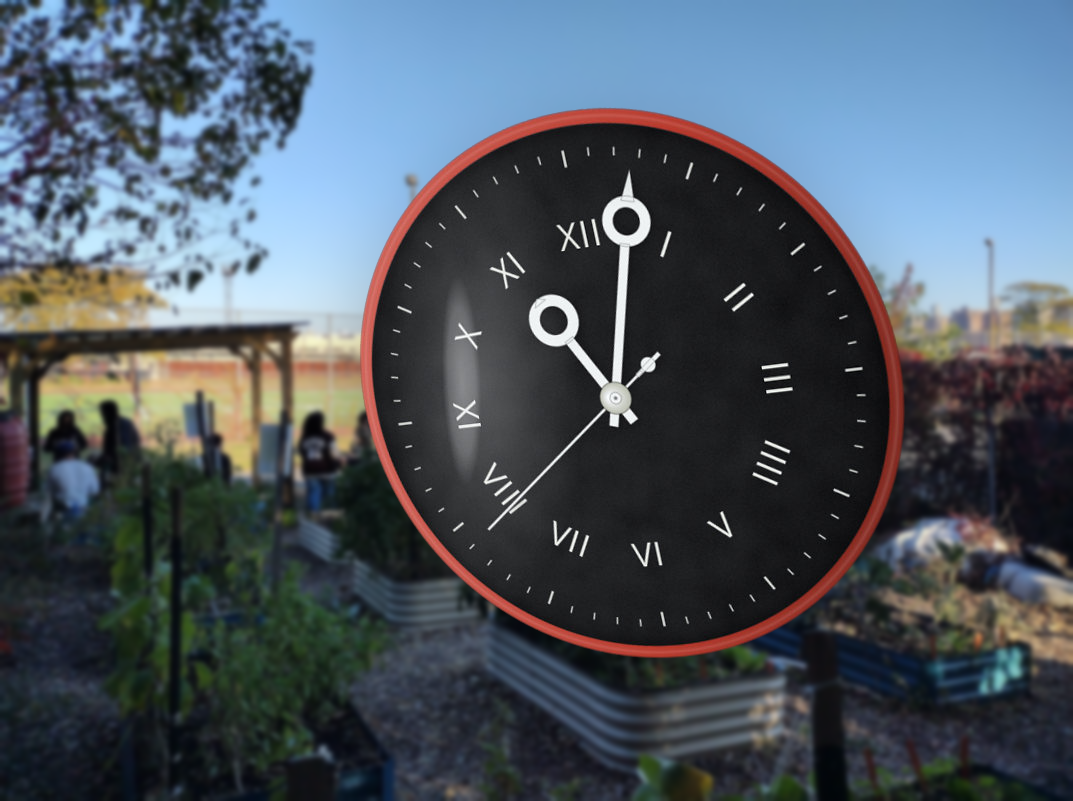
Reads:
11h02m39s
